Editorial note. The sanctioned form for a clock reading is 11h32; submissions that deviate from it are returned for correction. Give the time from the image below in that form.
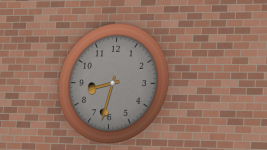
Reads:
8h32
